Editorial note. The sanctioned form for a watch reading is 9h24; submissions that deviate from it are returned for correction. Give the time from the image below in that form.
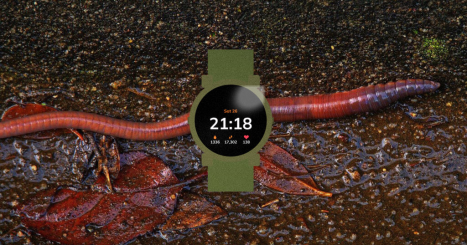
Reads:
21h18
